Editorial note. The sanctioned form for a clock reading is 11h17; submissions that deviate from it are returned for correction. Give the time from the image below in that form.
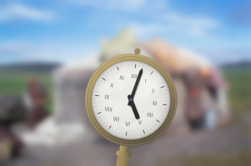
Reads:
5h02
